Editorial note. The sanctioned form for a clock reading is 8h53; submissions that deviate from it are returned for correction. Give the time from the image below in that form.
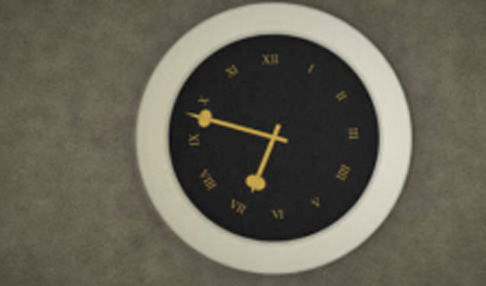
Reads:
6h48
